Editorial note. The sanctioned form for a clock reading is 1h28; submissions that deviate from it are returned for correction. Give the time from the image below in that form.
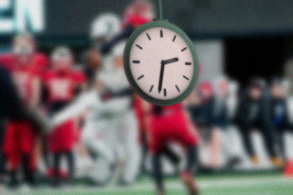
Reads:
2h32
